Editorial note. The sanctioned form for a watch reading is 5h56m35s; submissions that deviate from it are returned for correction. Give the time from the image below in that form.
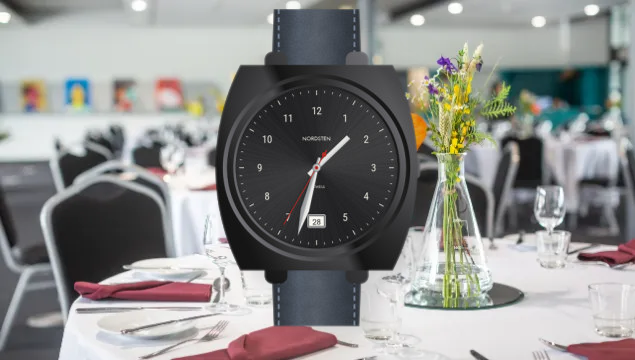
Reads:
1h32m35s
